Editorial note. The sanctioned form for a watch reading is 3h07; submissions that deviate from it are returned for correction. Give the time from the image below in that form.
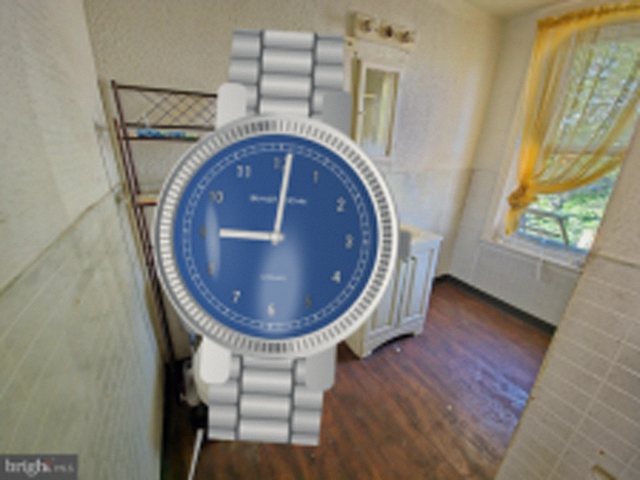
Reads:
9h01
